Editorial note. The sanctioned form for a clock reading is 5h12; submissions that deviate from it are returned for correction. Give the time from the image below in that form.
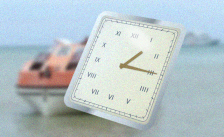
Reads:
1h15
